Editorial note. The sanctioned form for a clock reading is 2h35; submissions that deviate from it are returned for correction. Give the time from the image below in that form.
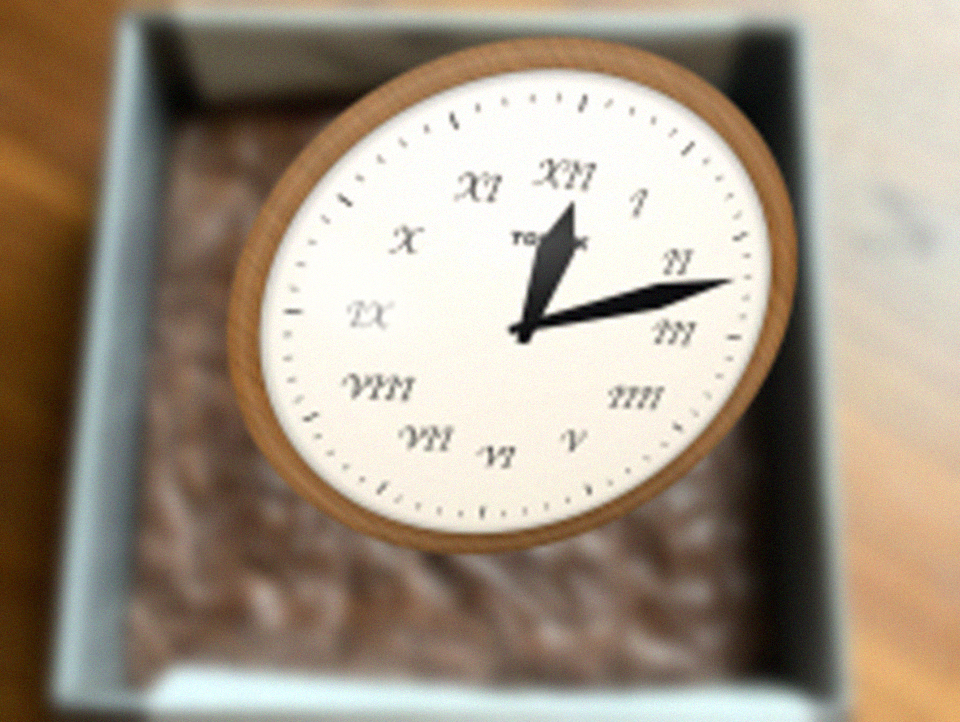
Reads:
12h12
